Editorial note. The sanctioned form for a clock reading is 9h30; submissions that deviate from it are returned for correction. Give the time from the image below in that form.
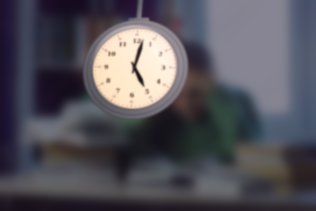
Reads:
5h02
